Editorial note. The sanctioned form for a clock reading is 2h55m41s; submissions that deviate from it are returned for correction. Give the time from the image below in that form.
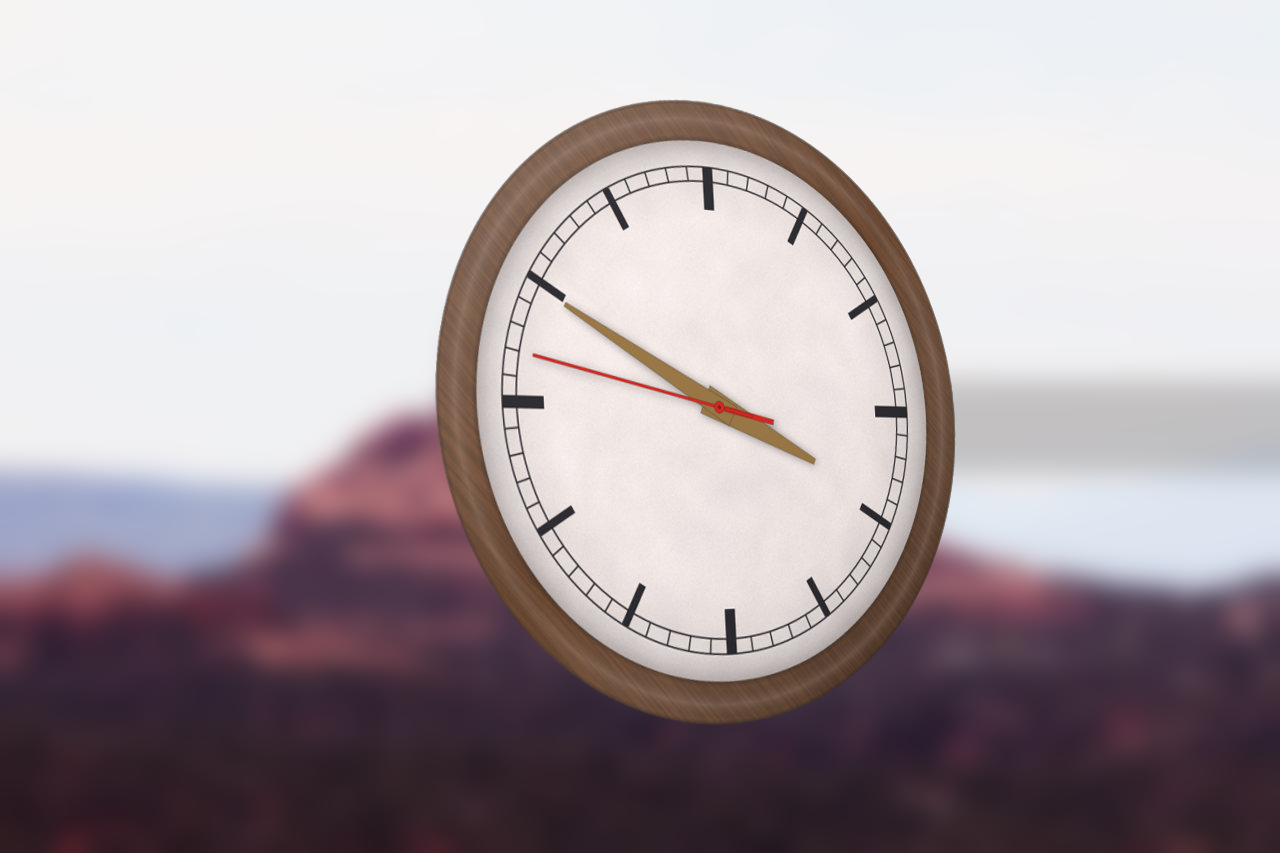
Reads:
3h49m47s
